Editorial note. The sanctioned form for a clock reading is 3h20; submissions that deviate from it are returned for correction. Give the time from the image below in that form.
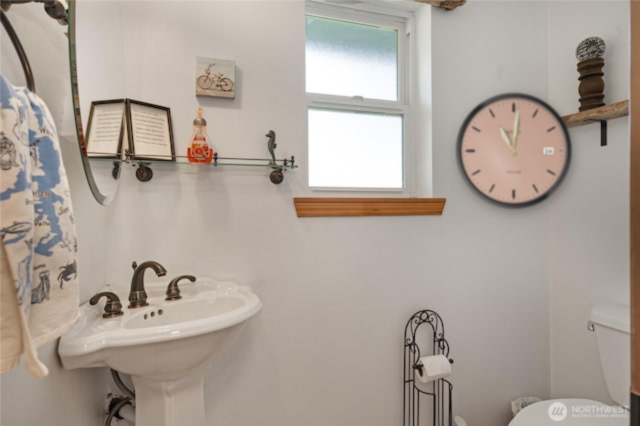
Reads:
11h01
